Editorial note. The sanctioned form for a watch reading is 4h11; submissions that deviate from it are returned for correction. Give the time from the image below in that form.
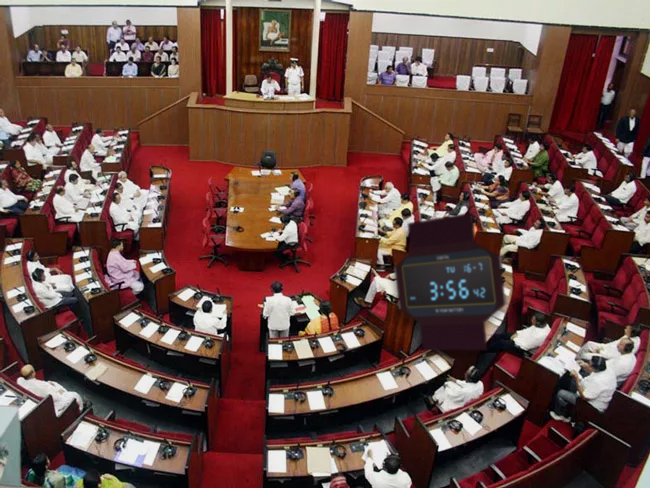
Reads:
3h56
